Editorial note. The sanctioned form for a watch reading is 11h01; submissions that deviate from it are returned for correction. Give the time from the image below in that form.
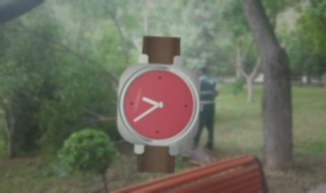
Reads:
9h39
